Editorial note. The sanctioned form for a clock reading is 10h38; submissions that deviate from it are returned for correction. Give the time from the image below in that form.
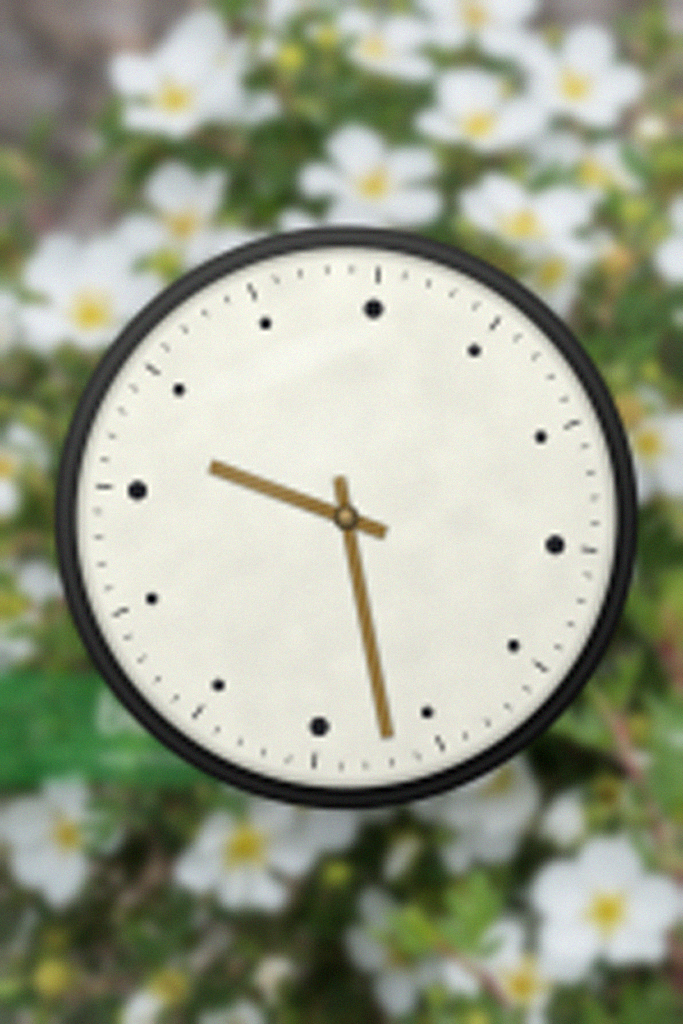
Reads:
9h27
